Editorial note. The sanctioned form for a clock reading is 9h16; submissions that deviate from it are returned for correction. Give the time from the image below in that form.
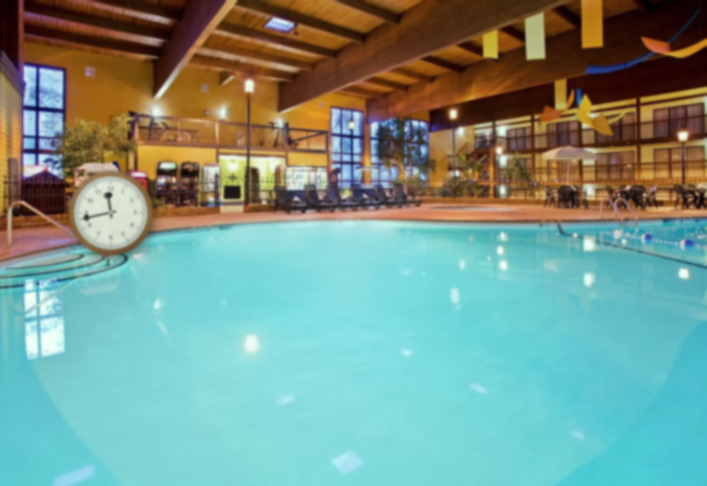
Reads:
11h43
